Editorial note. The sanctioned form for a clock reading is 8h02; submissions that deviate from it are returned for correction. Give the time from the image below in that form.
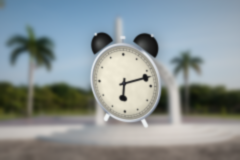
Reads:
6h12
